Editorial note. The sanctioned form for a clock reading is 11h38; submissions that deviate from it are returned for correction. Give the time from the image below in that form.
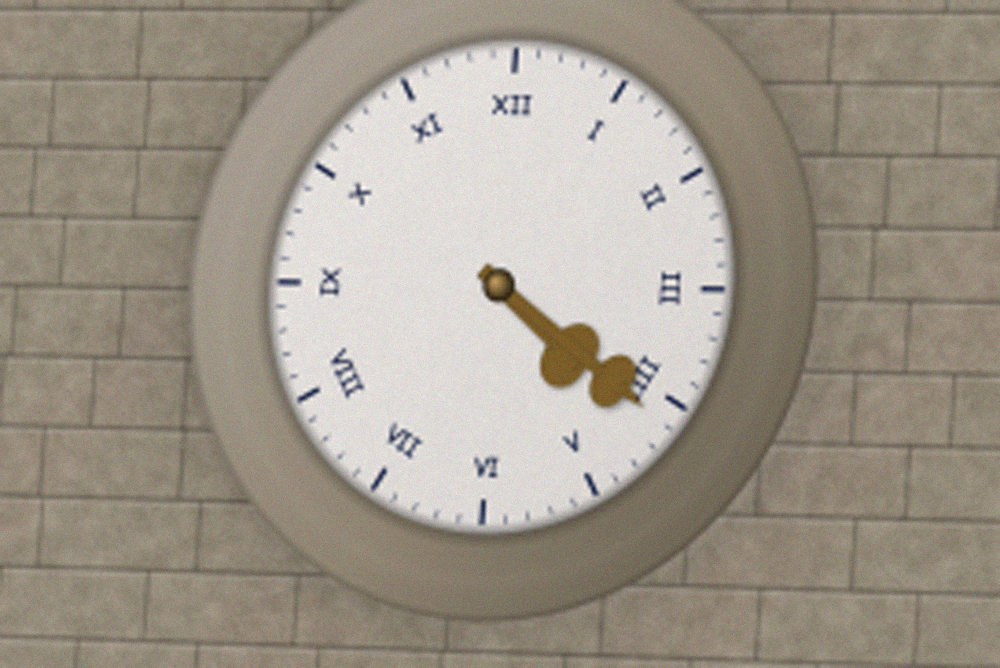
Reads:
4h21
